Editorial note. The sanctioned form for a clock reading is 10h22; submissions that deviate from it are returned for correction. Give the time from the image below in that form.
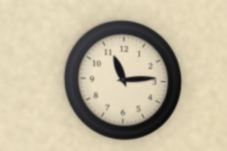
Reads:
11h14
